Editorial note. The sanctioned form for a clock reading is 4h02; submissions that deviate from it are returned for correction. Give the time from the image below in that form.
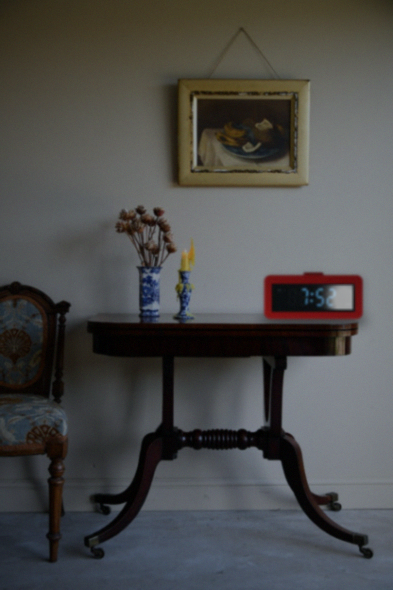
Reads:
7h52
